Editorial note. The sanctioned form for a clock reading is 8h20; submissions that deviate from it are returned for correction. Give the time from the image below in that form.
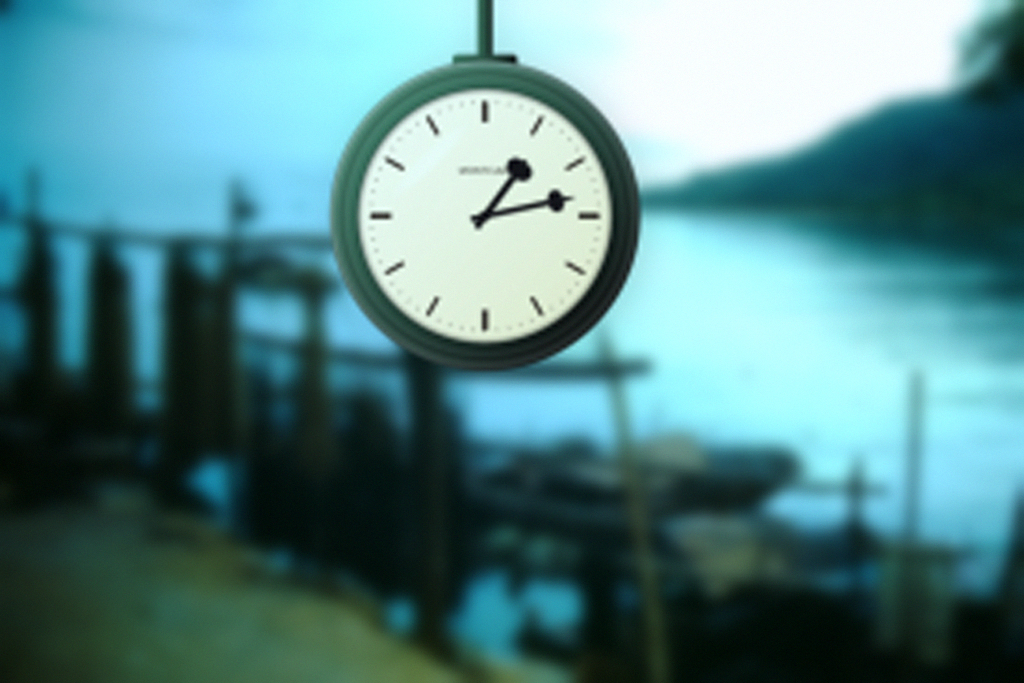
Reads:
1h13
